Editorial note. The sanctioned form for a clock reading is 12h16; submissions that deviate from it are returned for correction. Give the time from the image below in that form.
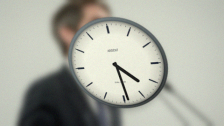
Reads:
4h29
